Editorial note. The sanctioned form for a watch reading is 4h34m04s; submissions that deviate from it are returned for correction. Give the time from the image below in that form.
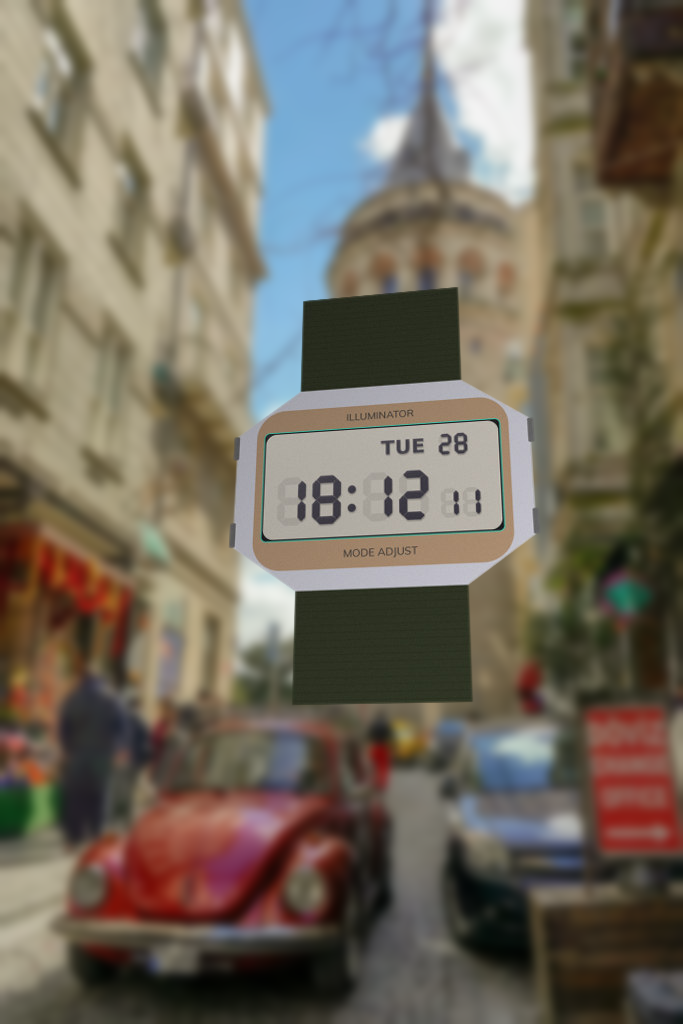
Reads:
18h12m11s
